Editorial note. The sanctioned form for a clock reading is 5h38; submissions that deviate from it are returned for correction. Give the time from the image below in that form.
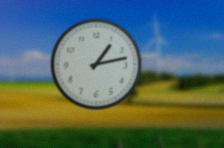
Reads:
1h13
